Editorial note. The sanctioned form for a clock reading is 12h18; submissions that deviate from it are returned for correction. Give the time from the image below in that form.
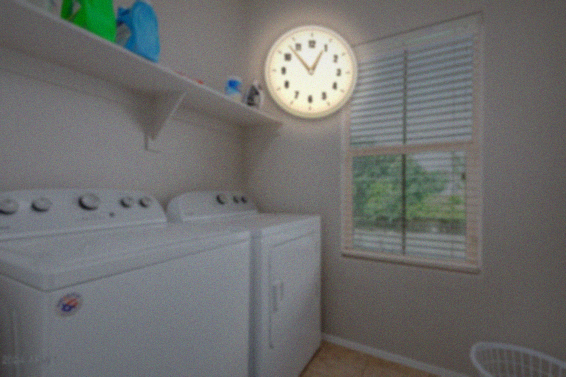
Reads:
12h53
